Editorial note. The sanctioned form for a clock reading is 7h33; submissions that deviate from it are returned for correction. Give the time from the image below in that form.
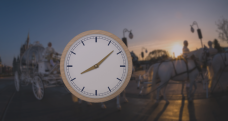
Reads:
8h08
